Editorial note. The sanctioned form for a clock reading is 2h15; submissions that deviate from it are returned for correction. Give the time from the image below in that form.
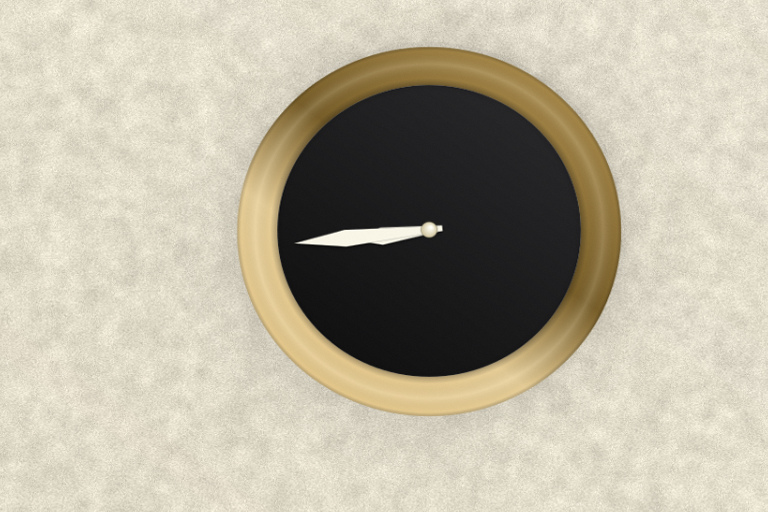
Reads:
8h44
